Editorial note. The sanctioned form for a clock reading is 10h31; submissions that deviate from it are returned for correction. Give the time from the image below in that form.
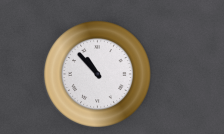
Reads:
10h53
